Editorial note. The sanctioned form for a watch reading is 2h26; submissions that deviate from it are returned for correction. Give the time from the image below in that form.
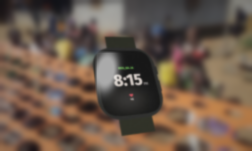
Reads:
8h15
